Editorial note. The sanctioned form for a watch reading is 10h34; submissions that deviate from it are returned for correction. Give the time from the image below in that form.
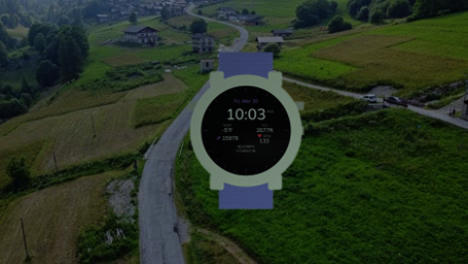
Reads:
10h03
